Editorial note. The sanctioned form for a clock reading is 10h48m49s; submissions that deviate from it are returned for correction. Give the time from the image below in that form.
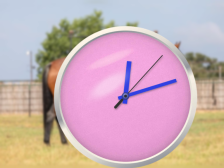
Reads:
12h12m07s
